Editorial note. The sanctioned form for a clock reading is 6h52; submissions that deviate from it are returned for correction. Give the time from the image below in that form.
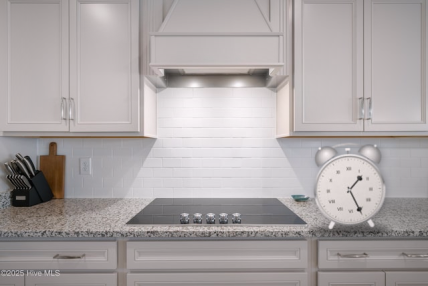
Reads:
1h26
